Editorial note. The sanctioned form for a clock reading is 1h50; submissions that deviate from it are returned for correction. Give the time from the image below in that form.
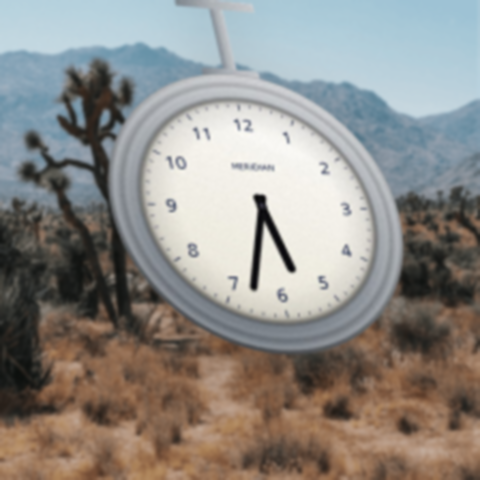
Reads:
5h33
